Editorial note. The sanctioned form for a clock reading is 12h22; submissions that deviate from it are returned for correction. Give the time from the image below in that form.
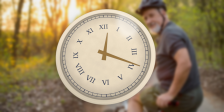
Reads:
12h19
